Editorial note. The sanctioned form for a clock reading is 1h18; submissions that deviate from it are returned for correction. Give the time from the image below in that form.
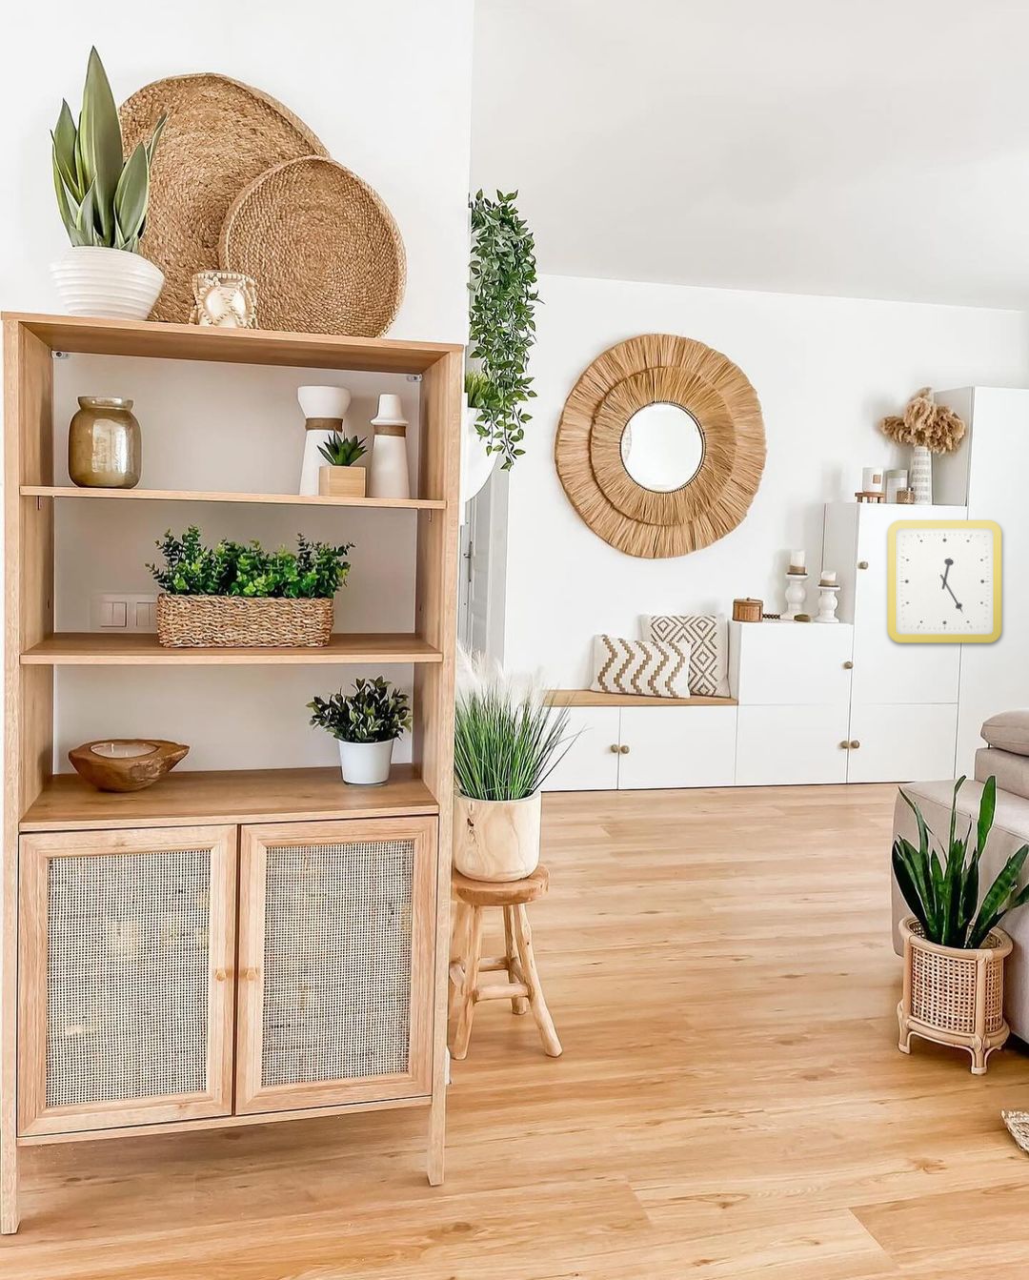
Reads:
12h25
